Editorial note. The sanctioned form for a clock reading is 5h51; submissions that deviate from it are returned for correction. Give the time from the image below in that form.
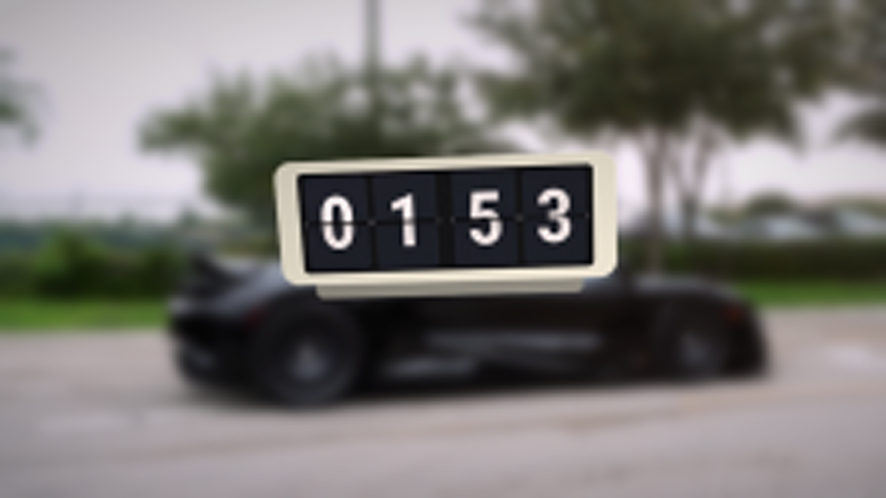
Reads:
1h53
